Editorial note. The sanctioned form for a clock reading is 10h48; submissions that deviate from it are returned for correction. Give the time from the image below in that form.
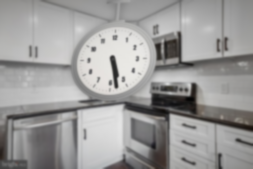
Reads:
5h28
